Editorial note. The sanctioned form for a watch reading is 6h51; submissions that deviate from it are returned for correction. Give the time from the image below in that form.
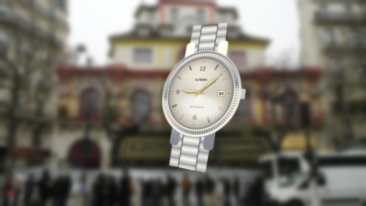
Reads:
9h08
